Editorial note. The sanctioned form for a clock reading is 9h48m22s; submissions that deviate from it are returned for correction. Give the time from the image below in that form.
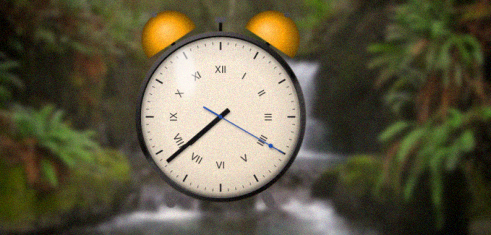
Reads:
7h38m20s
